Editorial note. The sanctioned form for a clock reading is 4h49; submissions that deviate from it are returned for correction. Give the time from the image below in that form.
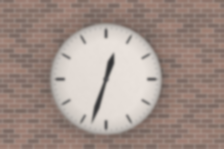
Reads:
12h33
